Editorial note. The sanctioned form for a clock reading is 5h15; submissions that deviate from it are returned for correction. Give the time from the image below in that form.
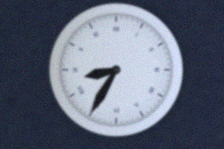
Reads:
8h35
